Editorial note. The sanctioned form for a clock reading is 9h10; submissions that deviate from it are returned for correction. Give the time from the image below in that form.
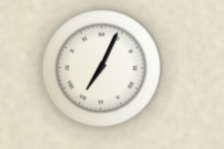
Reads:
7h04
